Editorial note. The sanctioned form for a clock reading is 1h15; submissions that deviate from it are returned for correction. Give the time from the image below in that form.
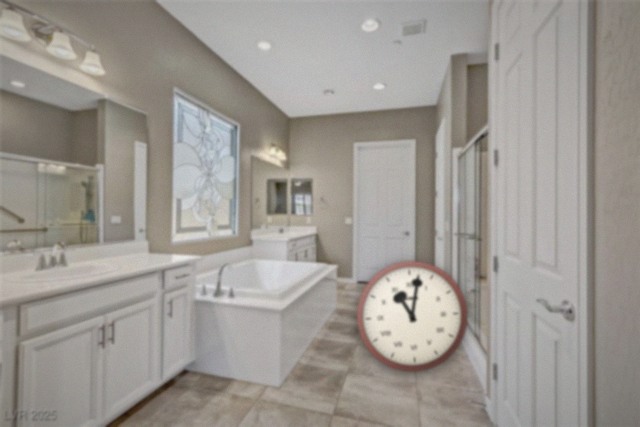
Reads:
11h02
